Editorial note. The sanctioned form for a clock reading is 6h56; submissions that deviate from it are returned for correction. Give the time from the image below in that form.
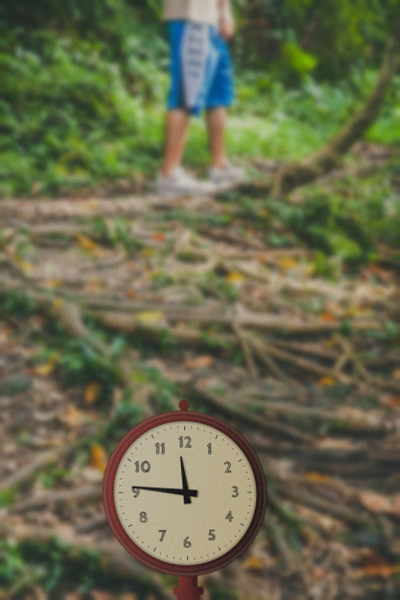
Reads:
11h46
